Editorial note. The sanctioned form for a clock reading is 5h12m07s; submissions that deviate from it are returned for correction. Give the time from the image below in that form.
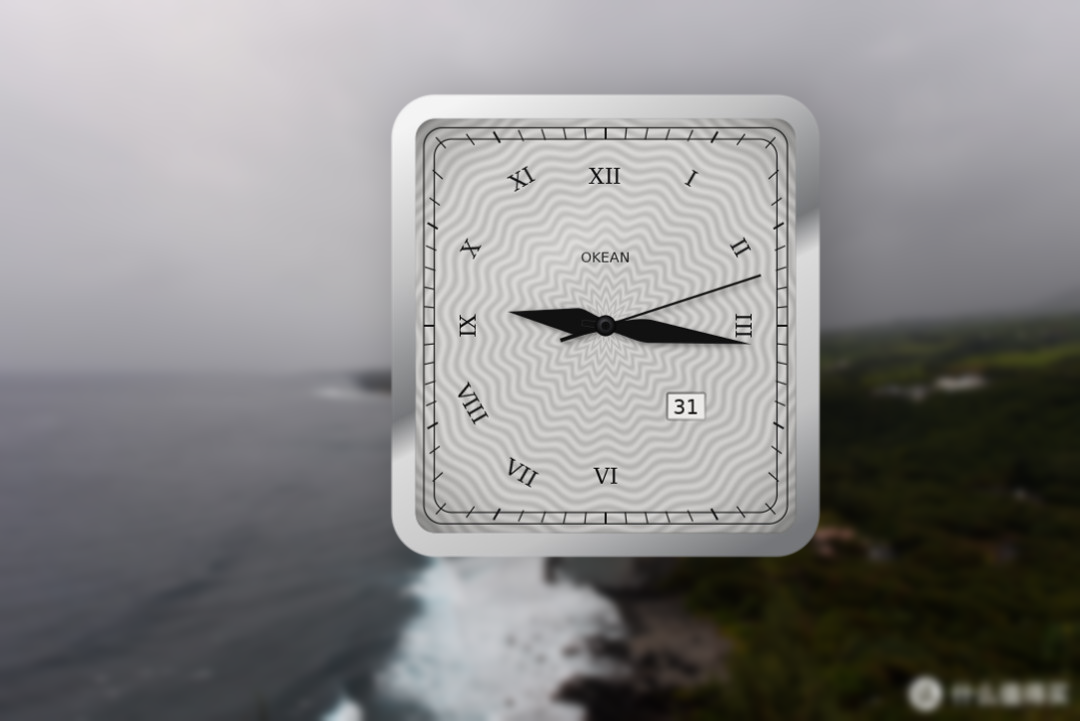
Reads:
9h16m12s
